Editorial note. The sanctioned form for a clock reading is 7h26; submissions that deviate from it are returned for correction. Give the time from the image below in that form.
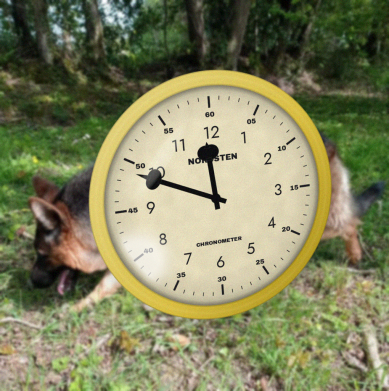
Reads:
11h49
